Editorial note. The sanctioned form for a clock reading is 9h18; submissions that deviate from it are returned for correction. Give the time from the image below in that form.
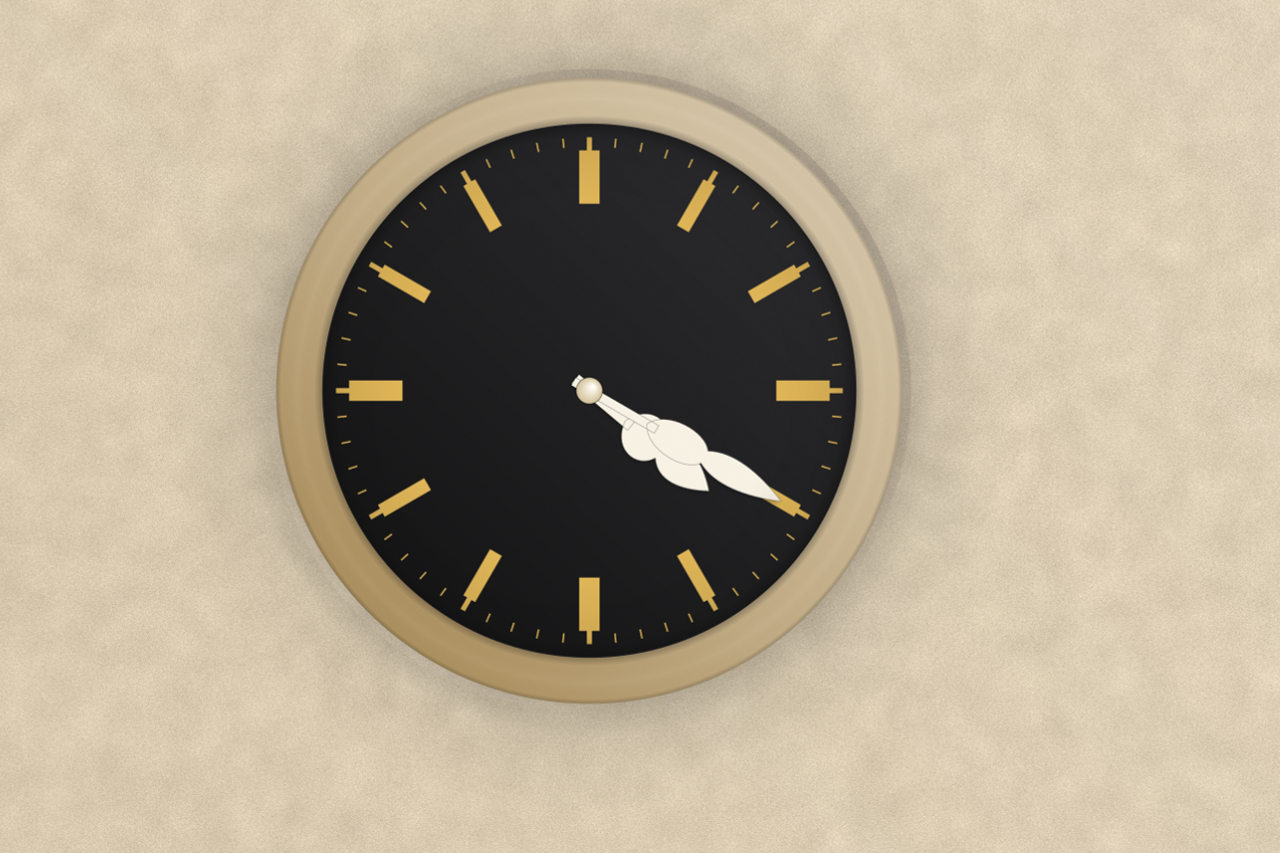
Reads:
4h20
